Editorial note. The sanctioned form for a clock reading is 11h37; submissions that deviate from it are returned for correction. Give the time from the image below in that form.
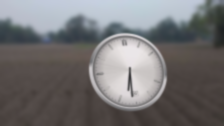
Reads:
6h31
